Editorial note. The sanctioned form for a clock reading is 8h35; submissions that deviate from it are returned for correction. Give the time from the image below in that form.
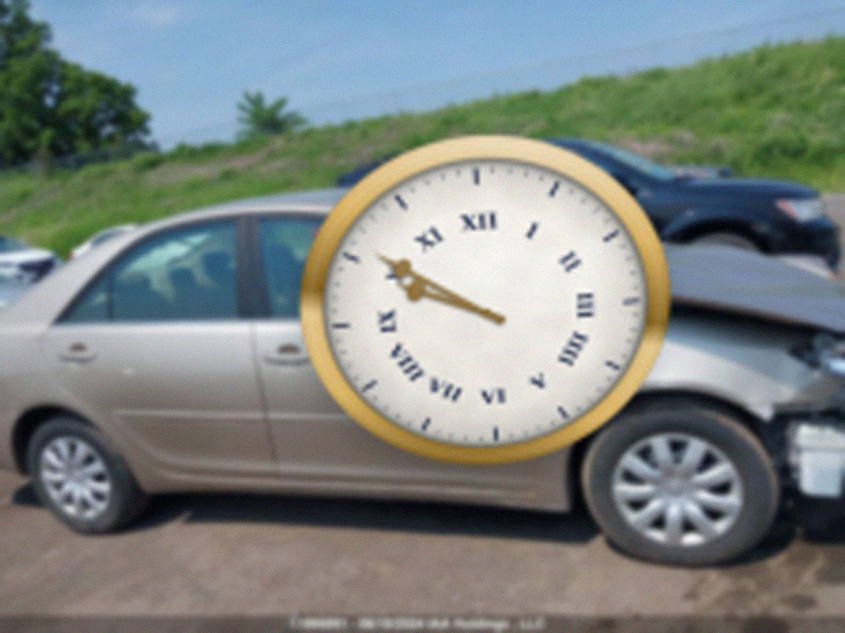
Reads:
9h51
